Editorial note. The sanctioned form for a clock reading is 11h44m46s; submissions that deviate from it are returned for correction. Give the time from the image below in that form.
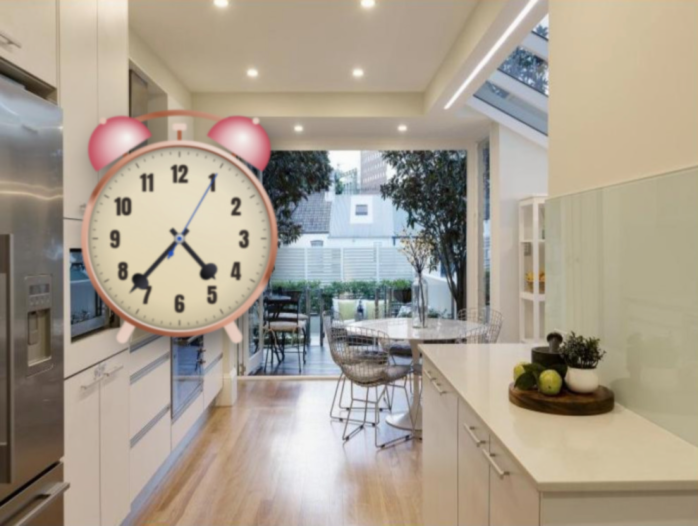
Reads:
4h37m05s
